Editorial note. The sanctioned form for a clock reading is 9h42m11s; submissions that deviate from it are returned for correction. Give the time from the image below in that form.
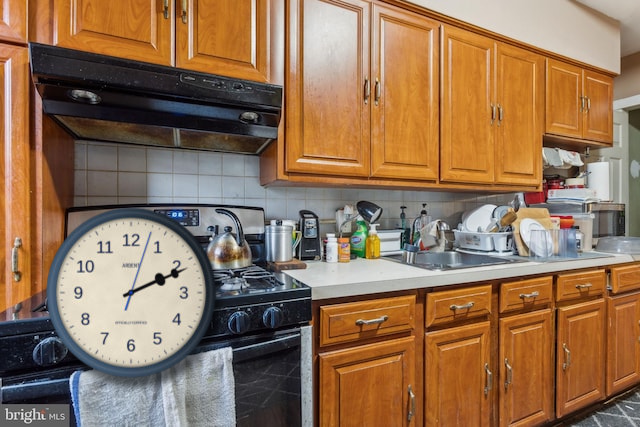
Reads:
2h11m03s
